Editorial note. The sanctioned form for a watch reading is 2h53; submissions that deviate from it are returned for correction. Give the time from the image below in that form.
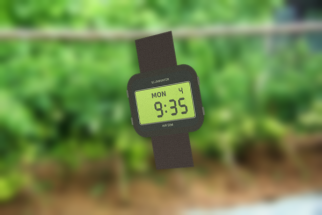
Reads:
9h35
